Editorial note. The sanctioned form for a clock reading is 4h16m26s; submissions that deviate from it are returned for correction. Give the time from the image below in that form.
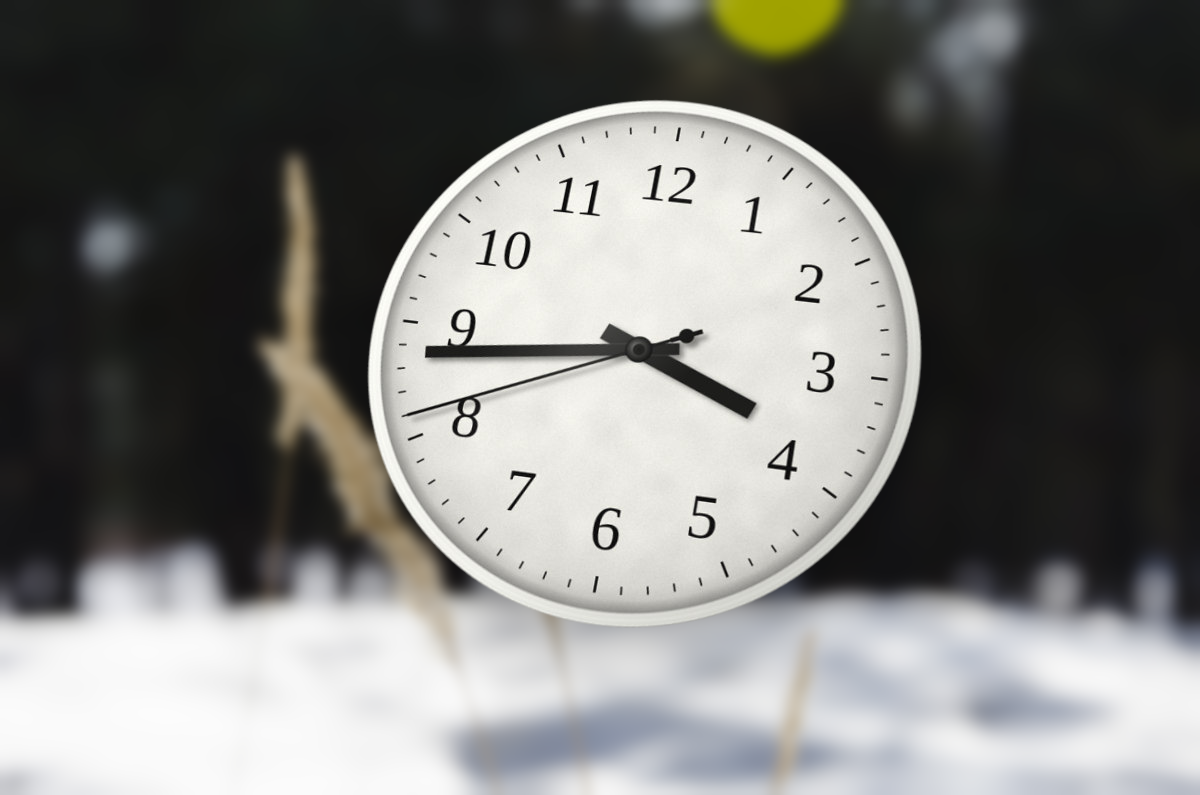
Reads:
3h43m41s
